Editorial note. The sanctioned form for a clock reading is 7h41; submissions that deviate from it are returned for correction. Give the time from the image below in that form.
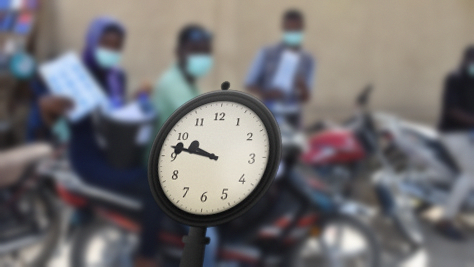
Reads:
9h47
